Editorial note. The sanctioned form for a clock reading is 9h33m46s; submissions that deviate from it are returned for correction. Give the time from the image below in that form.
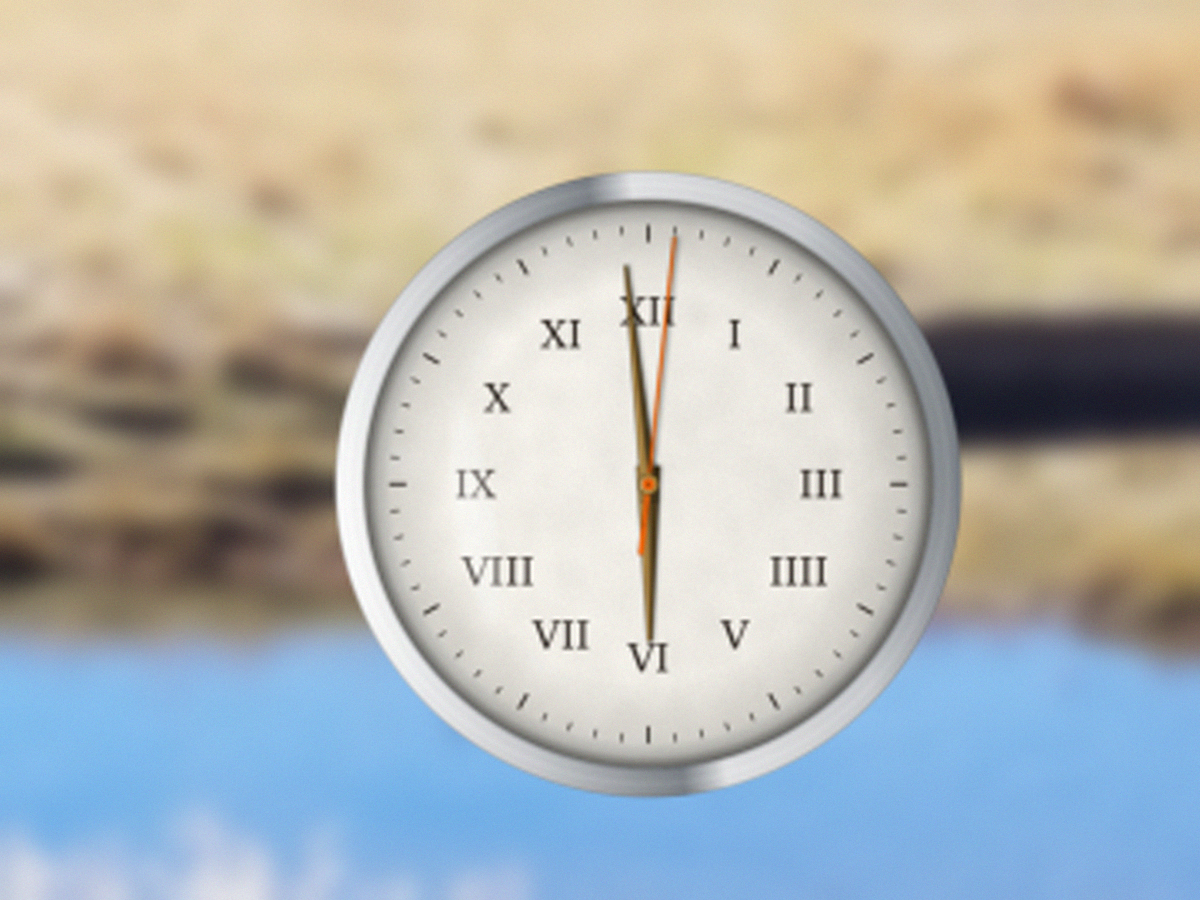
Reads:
5h59m01s
